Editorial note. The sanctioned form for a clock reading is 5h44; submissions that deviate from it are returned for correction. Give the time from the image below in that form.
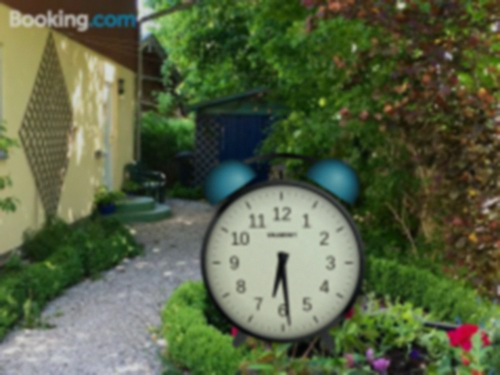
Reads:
6h29
